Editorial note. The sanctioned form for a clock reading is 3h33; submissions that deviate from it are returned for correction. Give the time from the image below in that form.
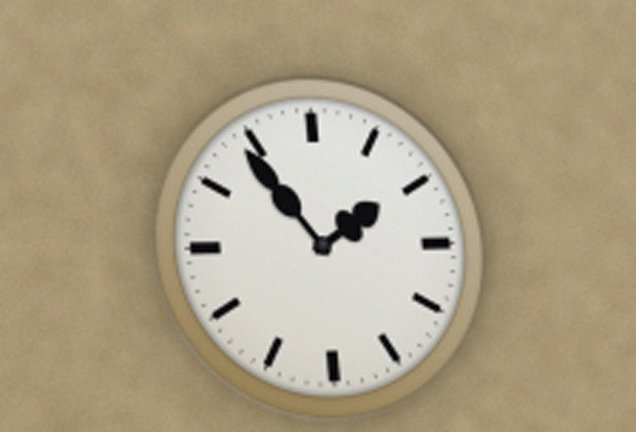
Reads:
1h54
